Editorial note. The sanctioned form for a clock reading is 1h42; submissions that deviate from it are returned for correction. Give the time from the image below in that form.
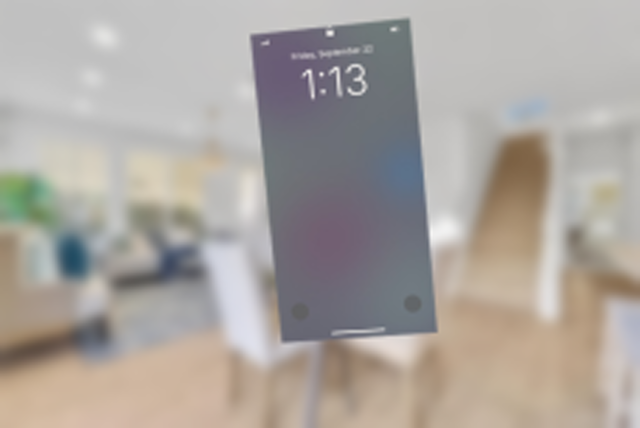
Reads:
1h13
